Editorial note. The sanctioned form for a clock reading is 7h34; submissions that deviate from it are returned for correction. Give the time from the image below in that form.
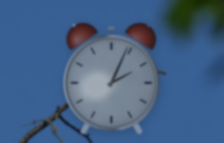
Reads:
2h04
